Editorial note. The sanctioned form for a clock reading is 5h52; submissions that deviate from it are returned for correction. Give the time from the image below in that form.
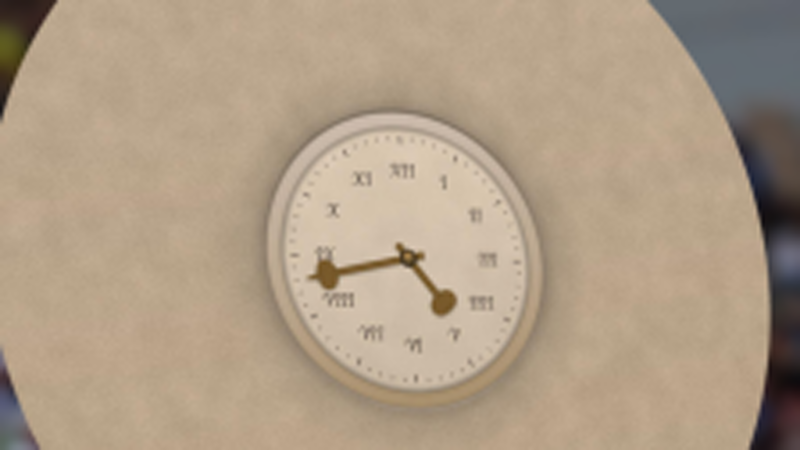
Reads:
4h43
